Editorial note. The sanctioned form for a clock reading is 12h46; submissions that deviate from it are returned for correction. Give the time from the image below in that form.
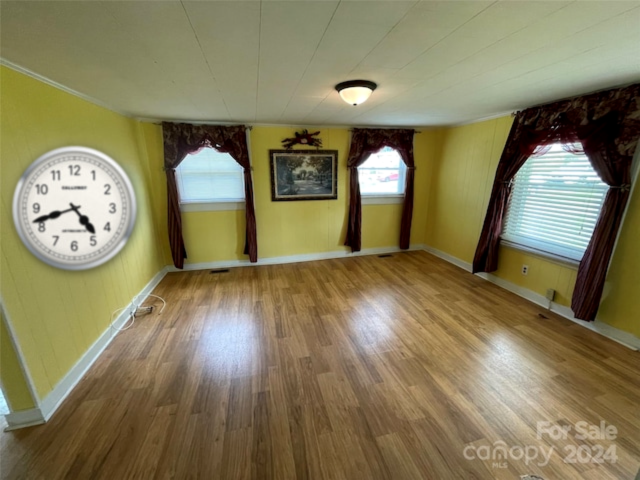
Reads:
4h42
